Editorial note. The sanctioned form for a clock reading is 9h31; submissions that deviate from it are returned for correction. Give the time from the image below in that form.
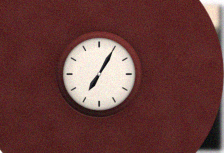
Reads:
7h05
